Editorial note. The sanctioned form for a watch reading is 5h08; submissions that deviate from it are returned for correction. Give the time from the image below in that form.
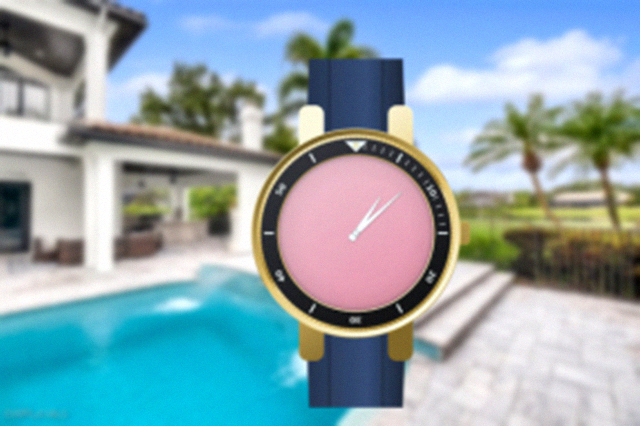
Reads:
1h08
